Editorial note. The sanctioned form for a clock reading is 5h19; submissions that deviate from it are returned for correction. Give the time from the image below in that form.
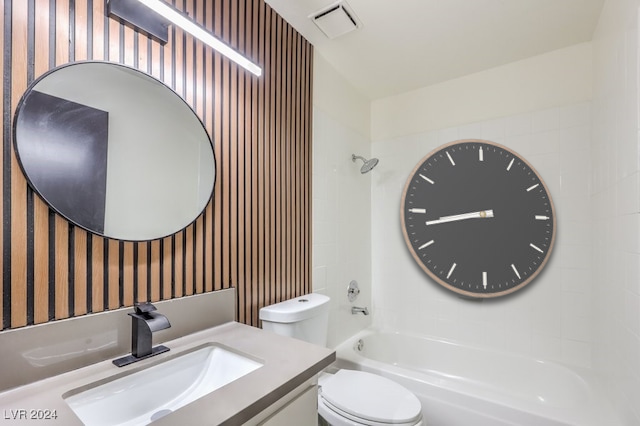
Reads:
8h43
